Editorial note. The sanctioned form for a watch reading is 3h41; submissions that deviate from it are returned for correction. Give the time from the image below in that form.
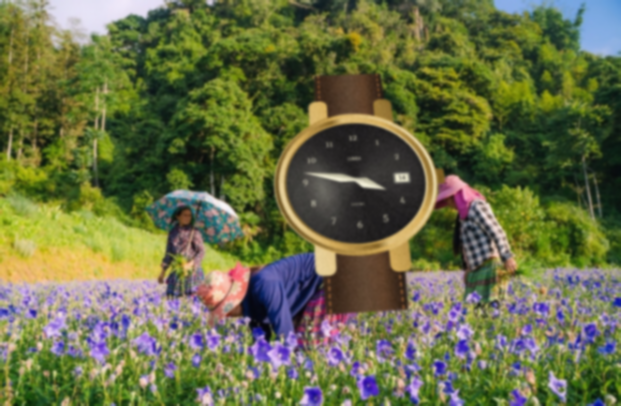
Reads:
3h47
